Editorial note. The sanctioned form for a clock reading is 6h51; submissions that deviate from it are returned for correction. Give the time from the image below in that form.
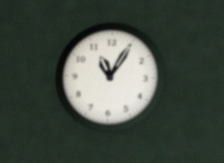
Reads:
11h05
